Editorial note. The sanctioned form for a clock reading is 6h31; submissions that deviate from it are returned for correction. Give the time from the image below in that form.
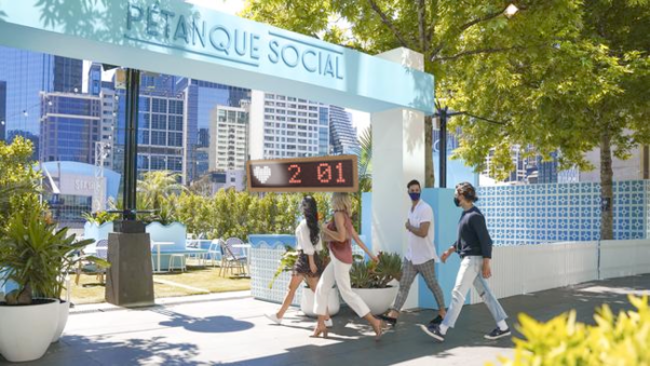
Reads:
2h01
